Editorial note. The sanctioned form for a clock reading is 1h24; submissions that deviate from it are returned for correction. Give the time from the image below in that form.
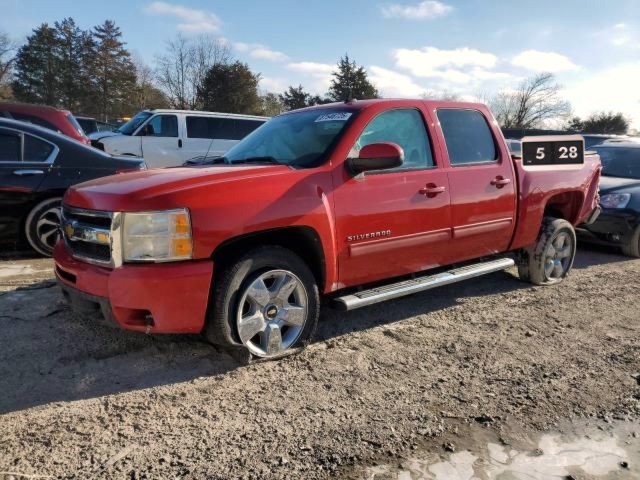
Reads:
5h28
